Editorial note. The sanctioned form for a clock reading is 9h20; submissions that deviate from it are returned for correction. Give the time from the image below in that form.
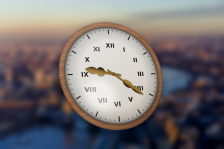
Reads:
9h21
